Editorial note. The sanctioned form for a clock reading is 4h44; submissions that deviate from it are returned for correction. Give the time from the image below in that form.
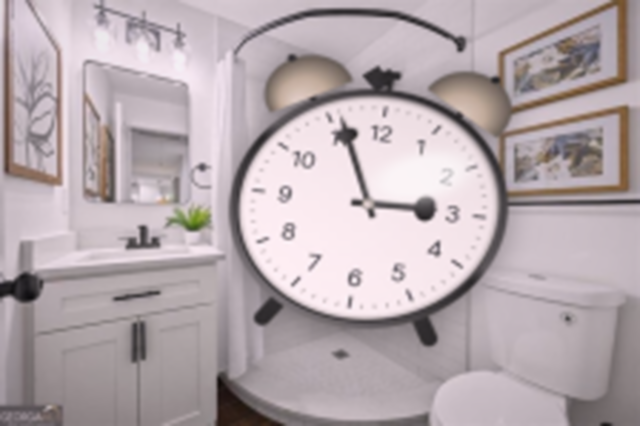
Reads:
2h56
